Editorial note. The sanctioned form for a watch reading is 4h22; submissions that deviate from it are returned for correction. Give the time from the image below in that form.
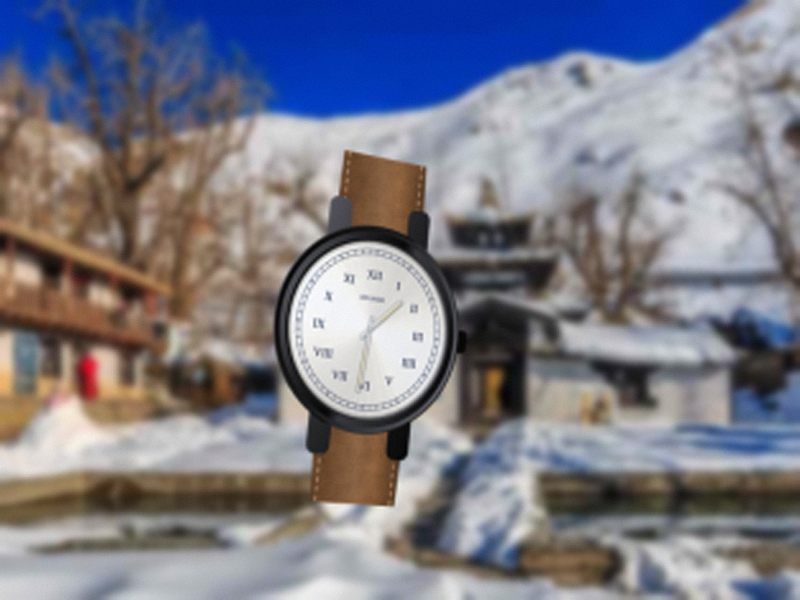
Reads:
1h31
